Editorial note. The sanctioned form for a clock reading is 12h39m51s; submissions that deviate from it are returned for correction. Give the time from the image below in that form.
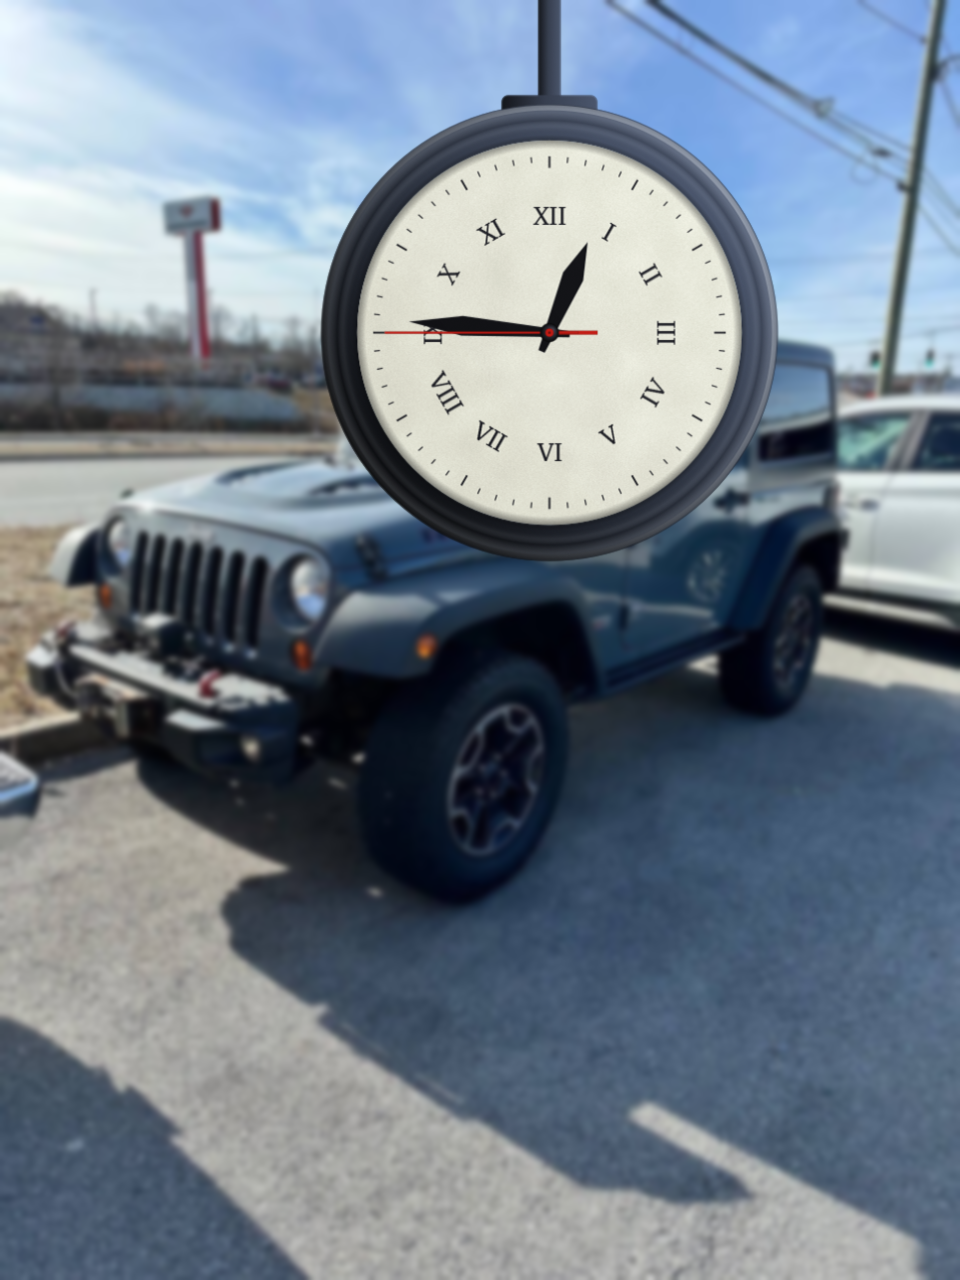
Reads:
12h45m45s
